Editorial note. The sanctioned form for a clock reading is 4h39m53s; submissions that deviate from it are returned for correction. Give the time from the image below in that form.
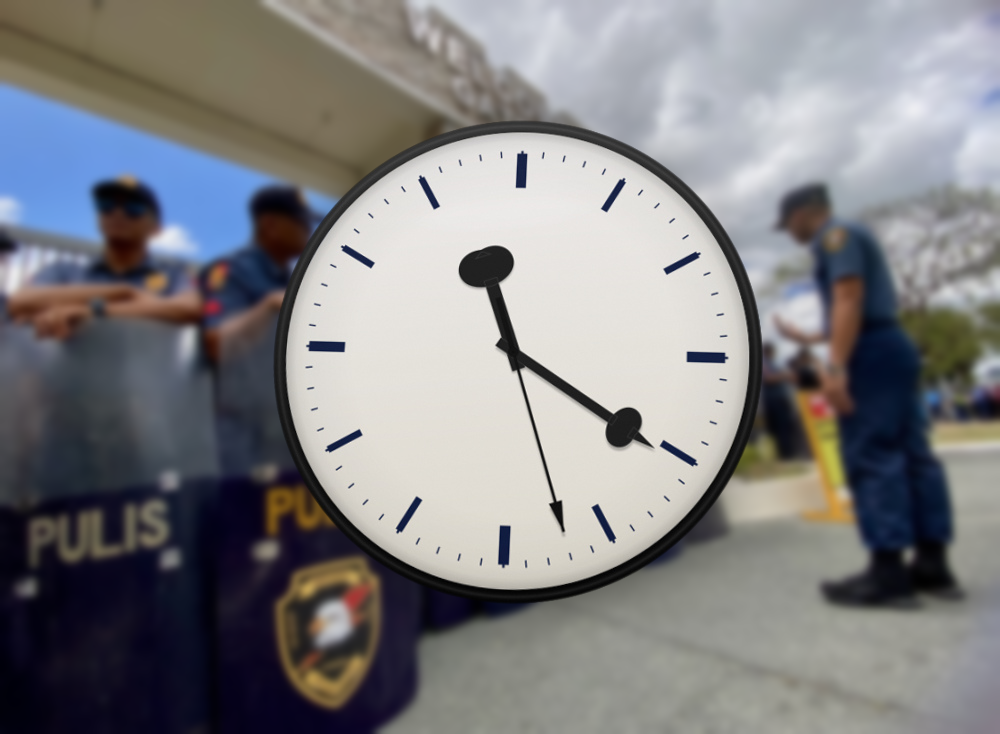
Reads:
11h20m27s
